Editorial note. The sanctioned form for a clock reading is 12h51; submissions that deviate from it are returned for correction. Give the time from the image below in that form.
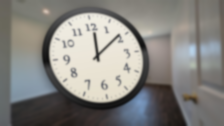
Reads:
12h09
